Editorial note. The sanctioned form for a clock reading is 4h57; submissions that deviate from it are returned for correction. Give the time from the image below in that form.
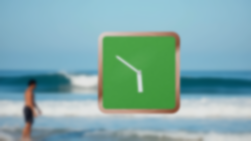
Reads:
5h51
